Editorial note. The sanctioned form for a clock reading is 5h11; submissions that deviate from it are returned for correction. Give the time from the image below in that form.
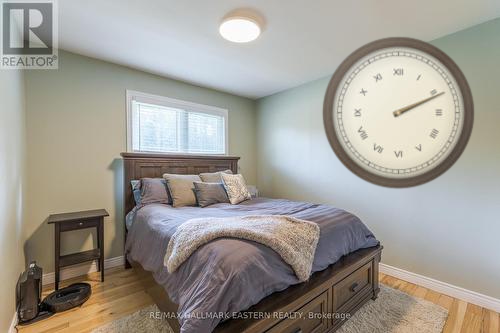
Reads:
2h11
